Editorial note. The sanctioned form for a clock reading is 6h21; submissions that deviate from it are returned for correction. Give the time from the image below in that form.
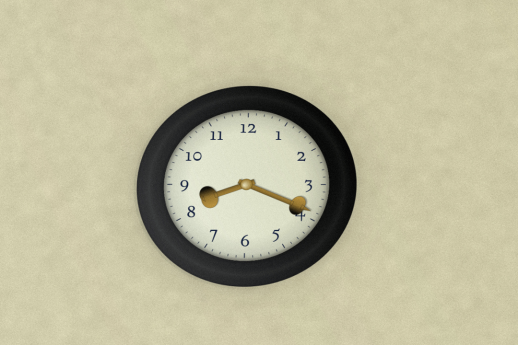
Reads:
8h19
